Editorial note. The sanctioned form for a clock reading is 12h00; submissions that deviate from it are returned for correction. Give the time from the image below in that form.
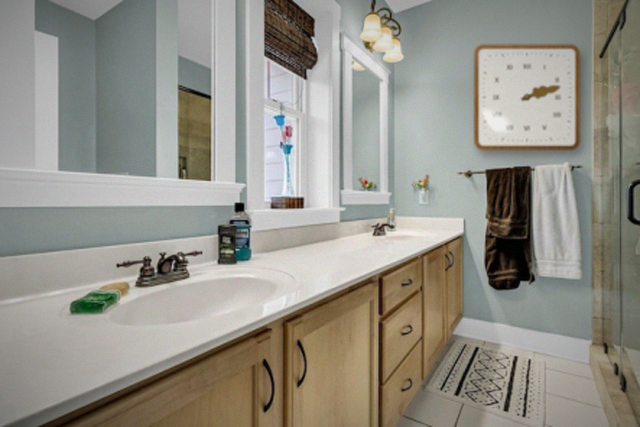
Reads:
2h12
